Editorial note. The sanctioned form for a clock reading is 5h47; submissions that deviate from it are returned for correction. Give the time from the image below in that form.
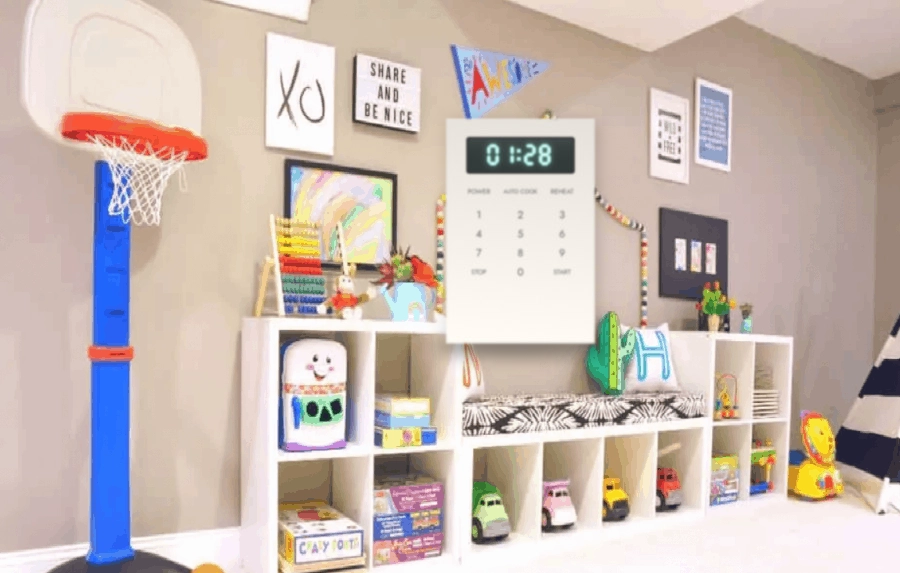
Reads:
1h28
